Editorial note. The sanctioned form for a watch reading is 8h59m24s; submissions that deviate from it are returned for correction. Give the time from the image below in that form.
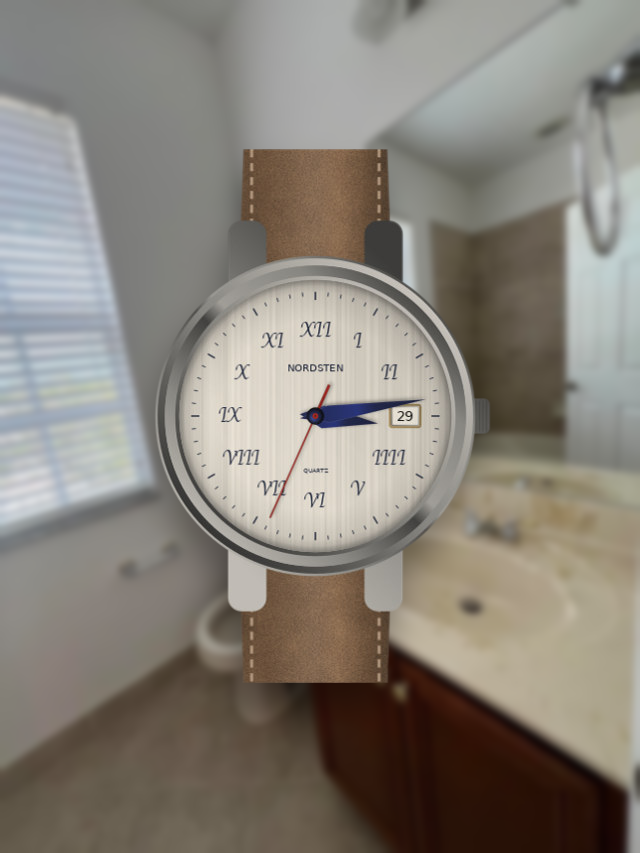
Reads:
3h13m34s
